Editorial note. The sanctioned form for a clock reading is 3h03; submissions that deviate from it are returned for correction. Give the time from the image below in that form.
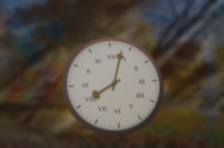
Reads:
8h03
